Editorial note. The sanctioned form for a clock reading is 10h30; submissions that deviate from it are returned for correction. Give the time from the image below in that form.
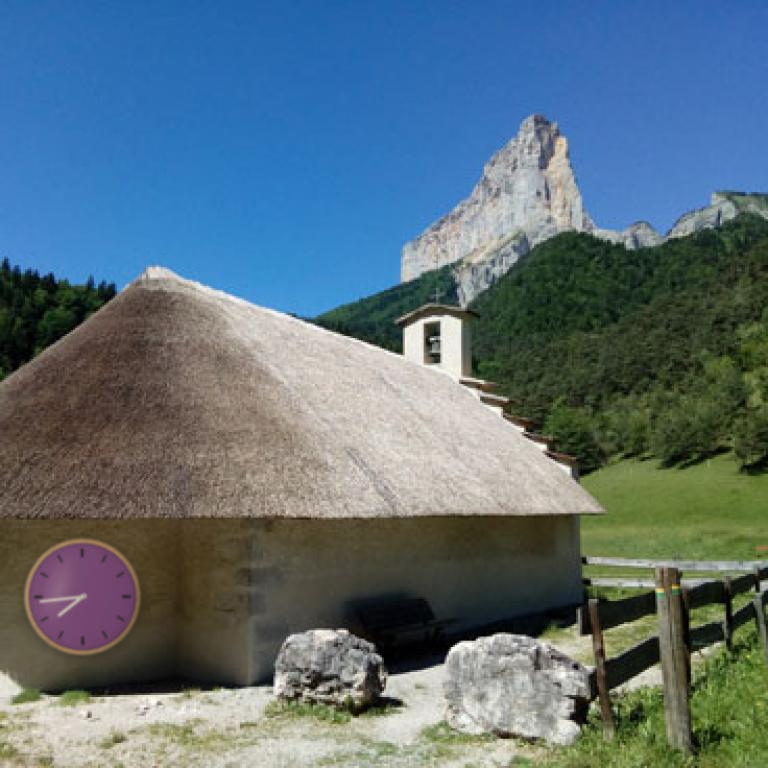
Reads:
7h44
